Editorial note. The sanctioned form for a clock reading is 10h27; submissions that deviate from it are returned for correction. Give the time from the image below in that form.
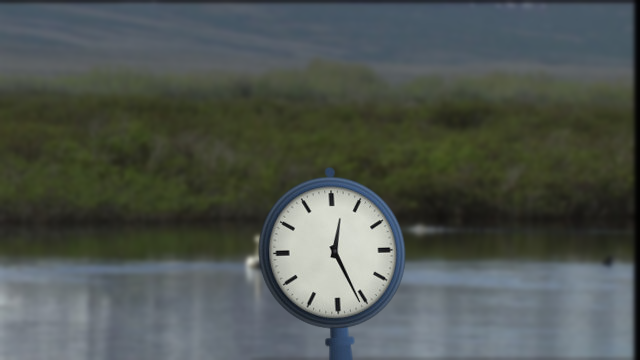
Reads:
12h26
